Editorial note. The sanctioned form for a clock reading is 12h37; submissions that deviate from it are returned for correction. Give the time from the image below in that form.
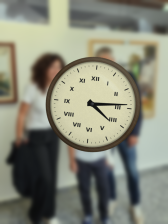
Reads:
4h14
